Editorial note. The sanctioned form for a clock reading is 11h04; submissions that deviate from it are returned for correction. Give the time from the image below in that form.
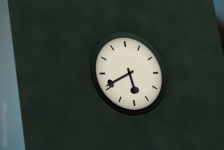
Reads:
5h41
